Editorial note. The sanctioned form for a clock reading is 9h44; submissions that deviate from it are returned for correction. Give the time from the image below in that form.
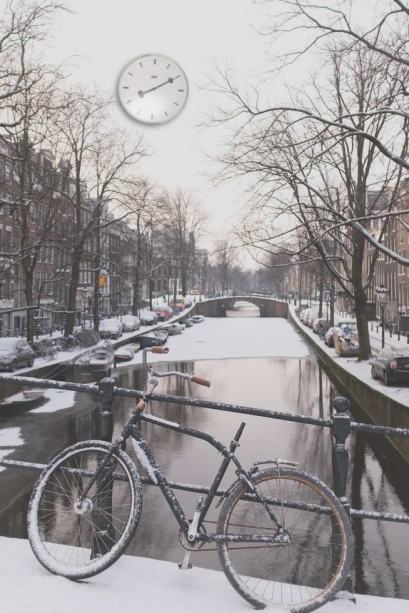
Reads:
8h10
